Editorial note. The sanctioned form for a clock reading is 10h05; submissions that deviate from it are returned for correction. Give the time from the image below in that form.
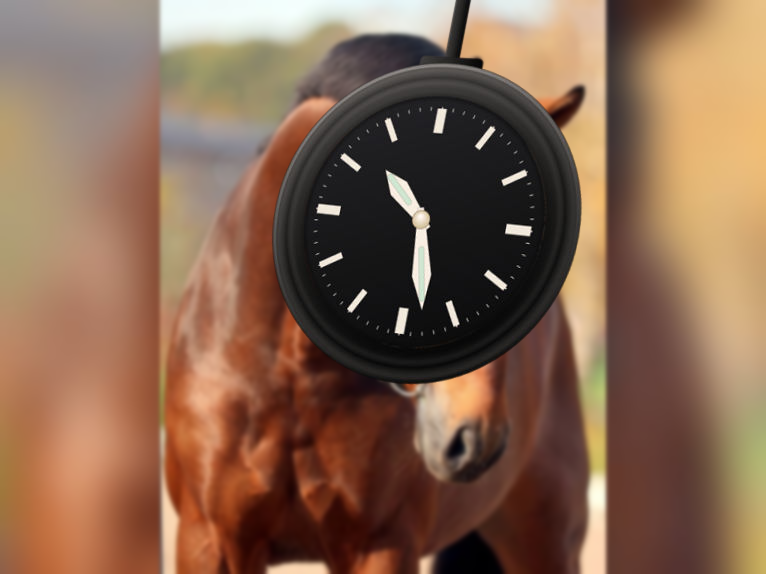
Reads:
10h28
